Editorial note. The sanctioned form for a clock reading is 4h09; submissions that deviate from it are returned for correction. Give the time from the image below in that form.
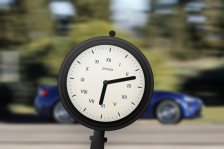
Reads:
6h12
